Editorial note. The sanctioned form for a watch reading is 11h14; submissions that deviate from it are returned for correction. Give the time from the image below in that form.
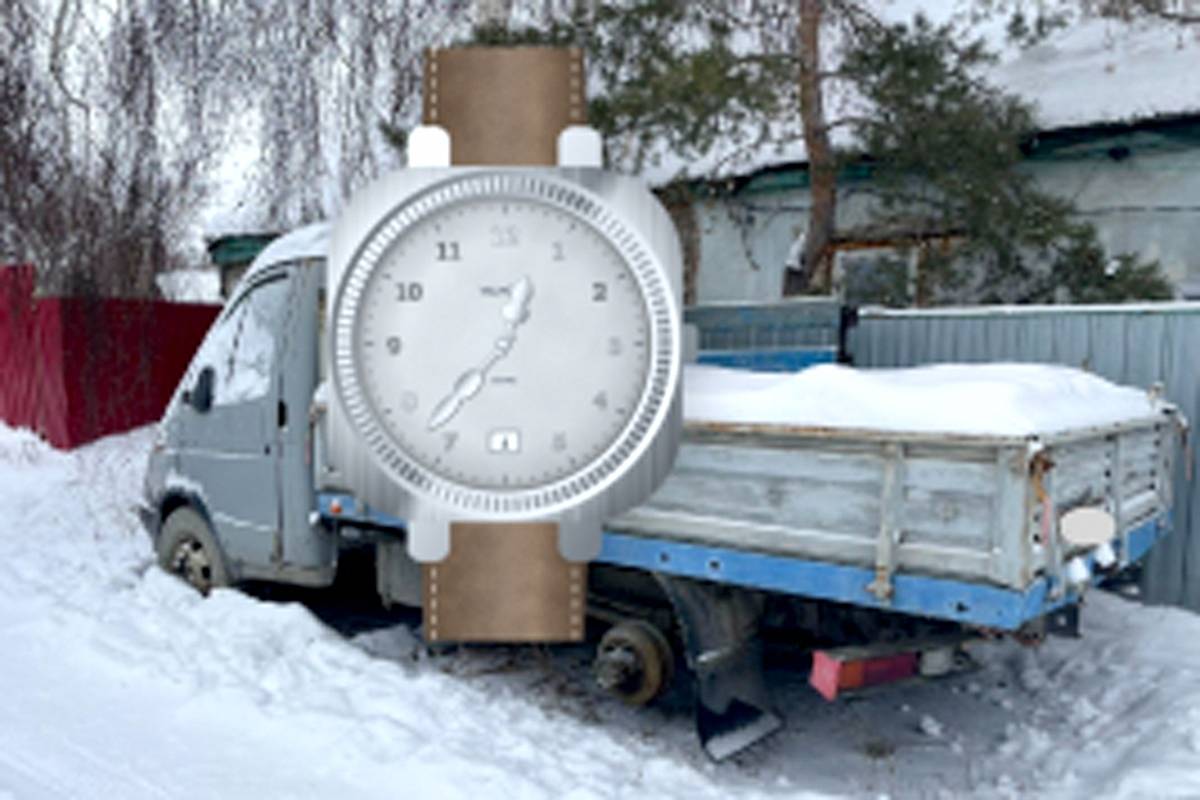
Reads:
12h37
